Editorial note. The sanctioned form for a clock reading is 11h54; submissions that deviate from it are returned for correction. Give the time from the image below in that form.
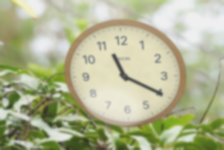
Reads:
11h20
